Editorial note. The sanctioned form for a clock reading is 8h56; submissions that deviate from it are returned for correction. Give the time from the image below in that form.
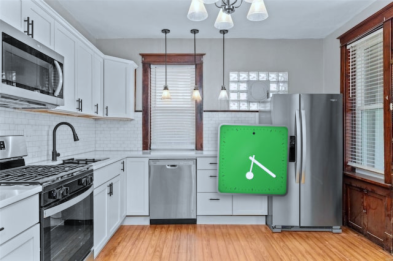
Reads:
6h21
